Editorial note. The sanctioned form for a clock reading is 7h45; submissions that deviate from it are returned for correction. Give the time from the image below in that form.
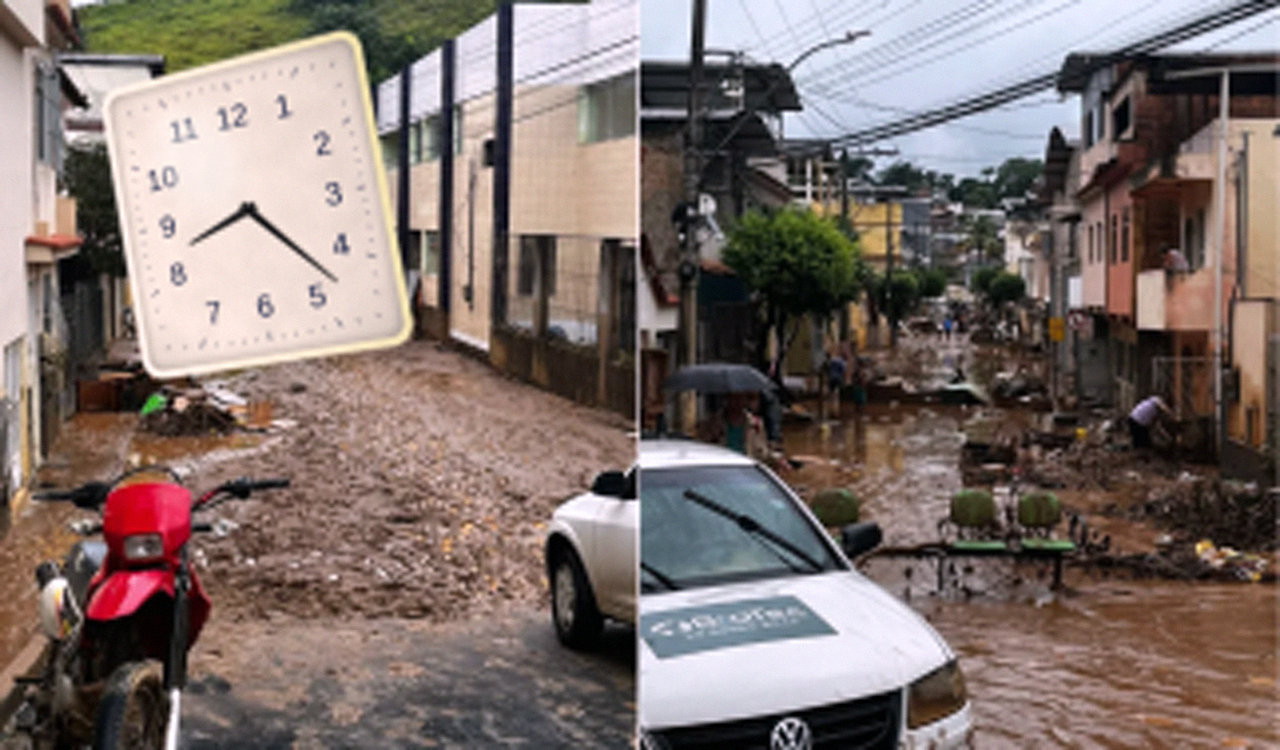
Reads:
8h23
